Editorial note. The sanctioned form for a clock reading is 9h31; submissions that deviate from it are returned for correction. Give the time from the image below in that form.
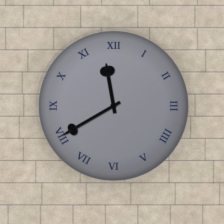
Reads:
11h40
